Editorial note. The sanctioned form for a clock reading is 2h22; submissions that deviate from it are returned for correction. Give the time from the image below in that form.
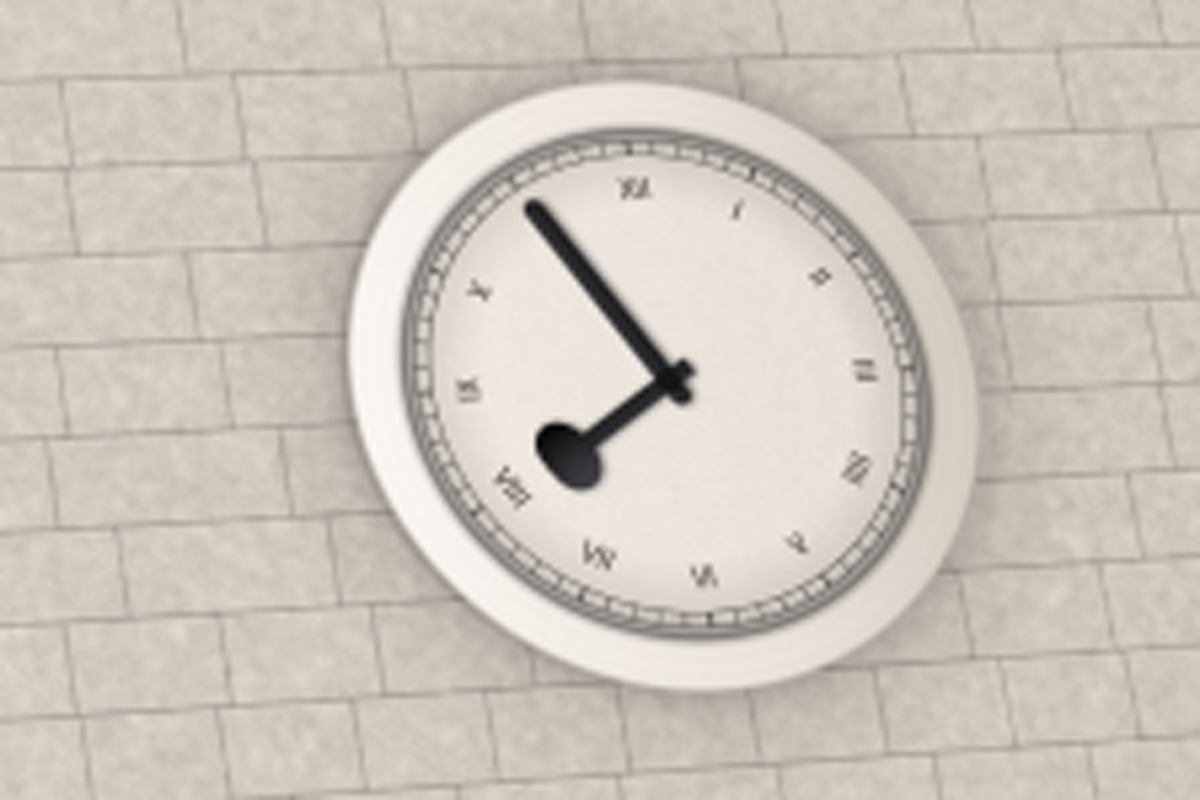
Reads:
7h55
